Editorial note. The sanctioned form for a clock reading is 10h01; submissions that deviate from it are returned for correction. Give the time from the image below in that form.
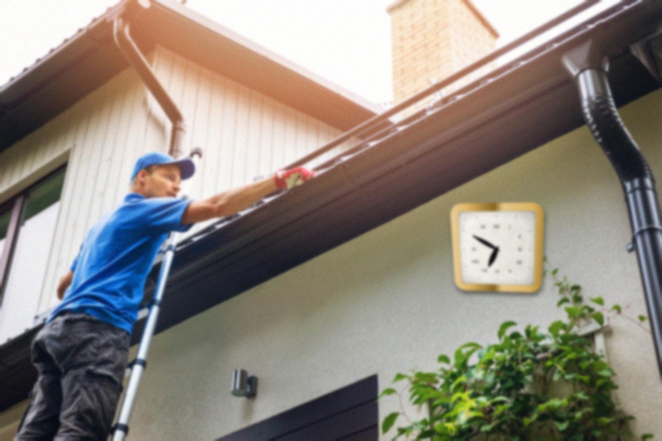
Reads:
6h50
